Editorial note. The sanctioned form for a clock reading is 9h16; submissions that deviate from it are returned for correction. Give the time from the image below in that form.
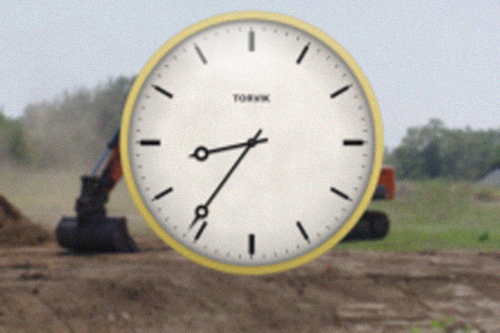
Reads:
8h36
